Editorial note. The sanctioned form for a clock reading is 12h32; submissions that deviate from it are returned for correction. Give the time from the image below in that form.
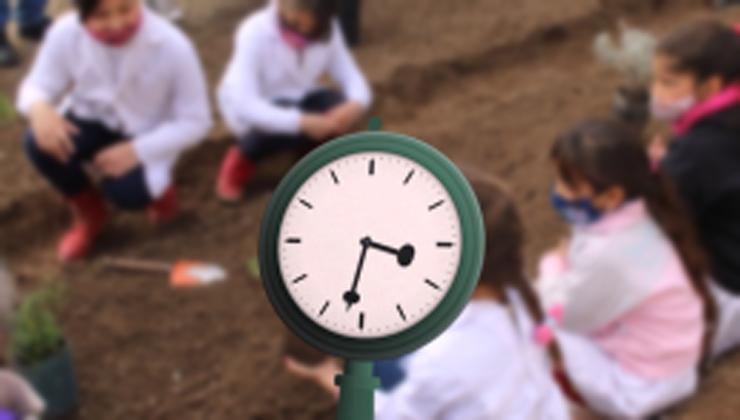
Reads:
3h32
